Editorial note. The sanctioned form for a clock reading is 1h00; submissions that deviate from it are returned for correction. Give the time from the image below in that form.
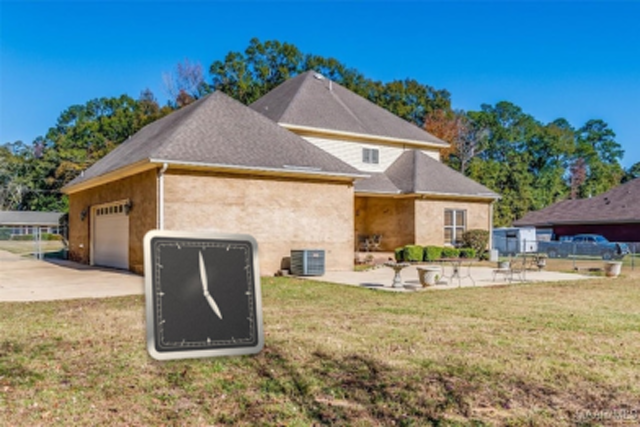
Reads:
4h59
